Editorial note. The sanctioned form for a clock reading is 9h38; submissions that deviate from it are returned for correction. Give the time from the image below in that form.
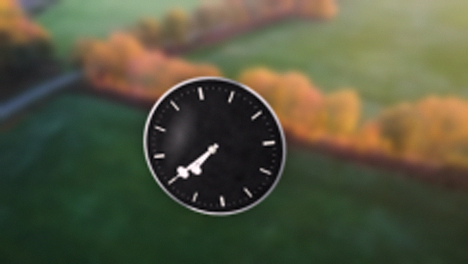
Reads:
7h40
